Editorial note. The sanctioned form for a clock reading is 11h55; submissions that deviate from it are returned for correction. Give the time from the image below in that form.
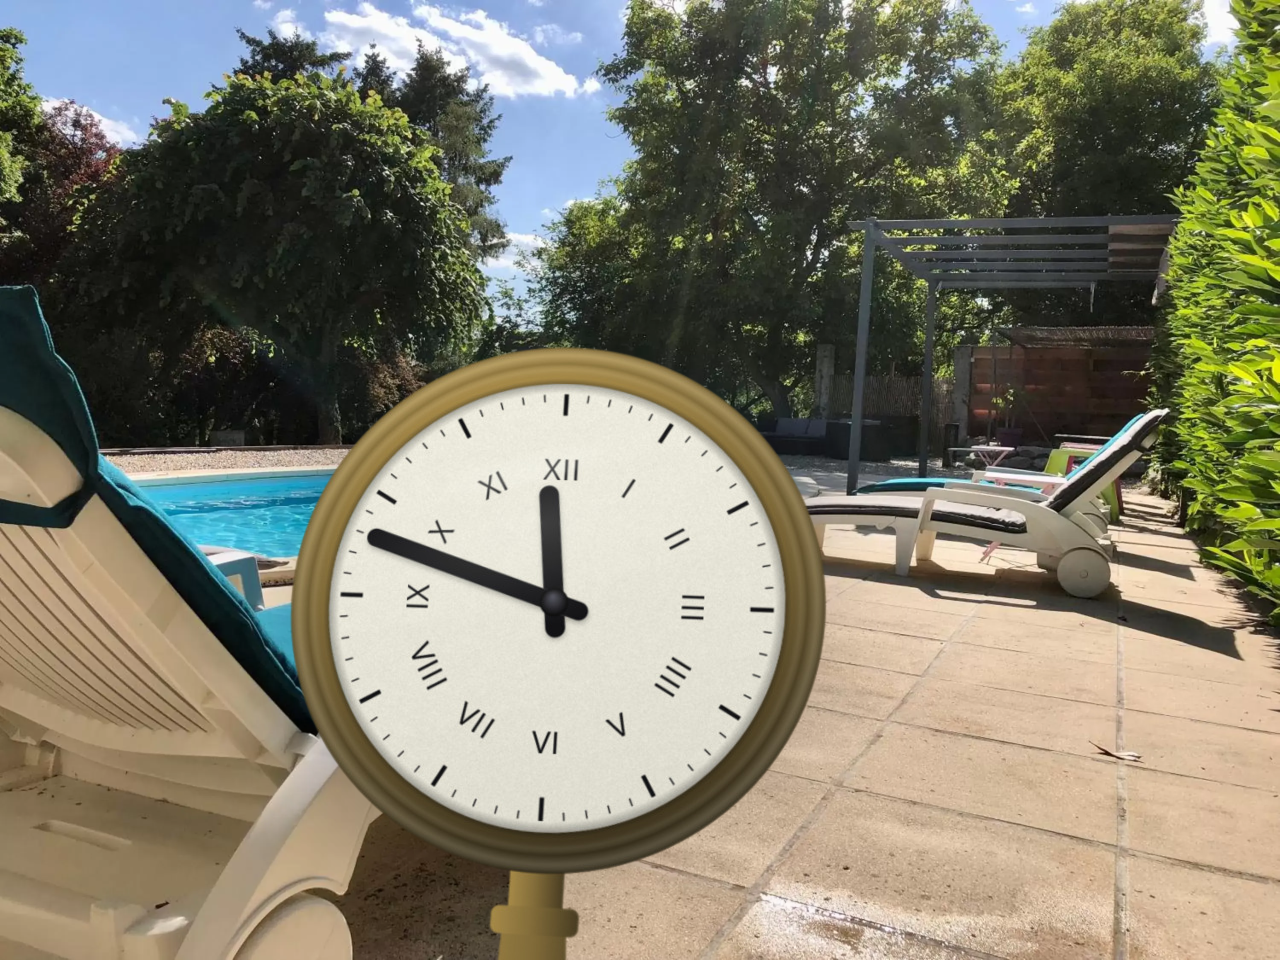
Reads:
11h48
